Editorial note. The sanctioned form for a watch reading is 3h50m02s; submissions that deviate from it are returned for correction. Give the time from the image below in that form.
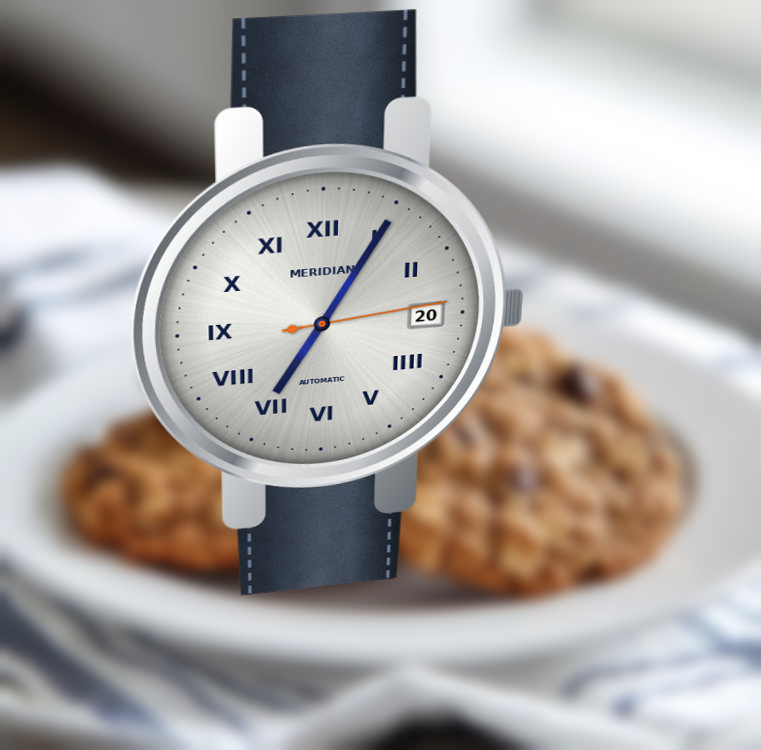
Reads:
7h05m14s
